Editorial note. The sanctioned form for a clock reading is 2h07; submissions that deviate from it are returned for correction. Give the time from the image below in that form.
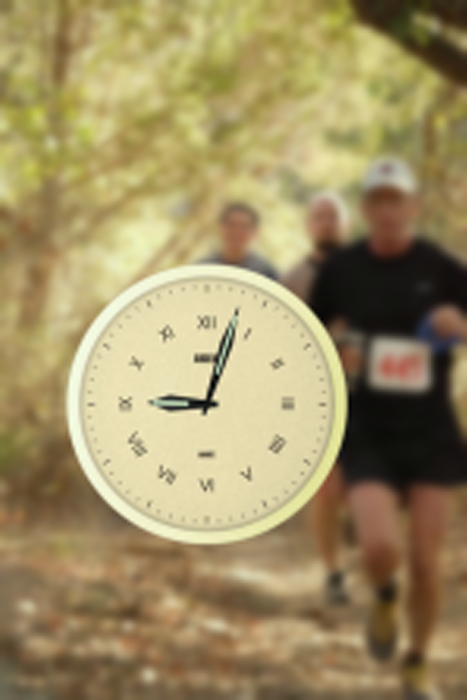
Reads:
9h03
